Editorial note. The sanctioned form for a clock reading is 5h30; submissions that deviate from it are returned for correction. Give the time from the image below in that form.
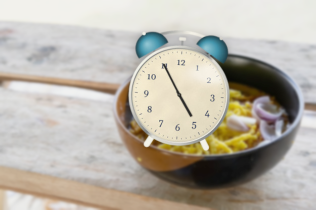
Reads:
4h55
